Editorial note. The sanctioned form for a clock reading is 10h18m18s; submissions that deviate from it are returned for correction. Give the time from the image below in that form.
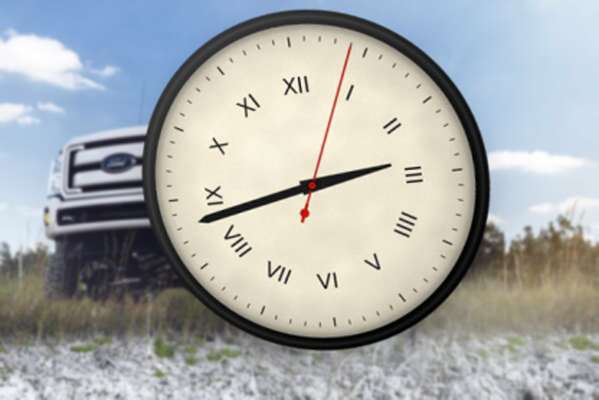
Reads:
2h43m04s
